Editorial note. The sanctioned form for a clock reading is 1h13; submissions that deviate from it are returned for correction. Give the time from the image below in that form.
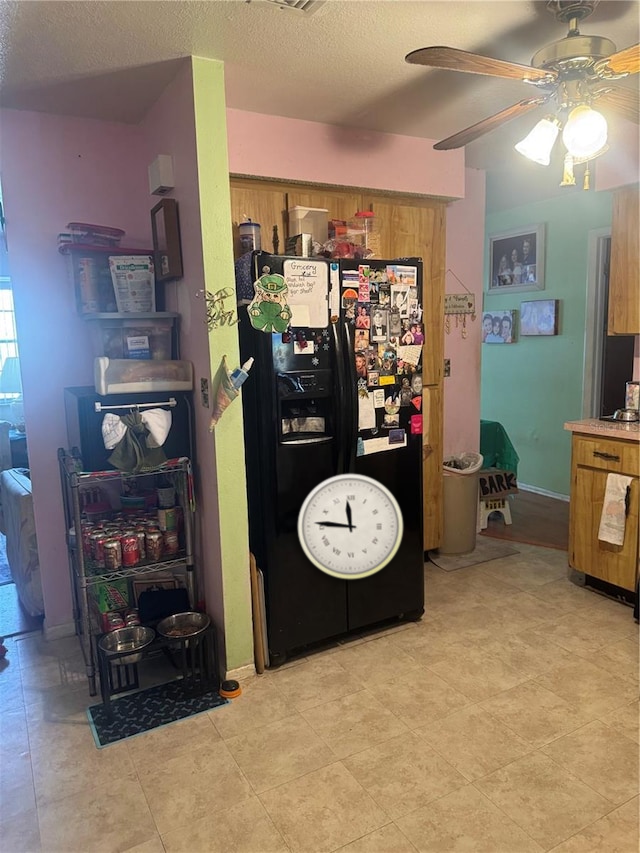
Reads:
11h46
